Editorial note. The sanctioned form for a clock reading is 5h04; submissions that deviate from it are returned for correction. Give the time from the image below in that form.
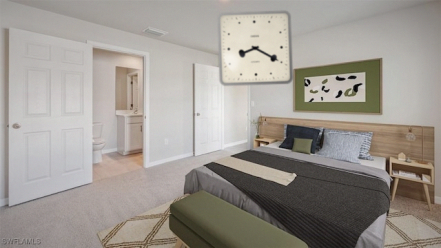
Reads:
8h20
